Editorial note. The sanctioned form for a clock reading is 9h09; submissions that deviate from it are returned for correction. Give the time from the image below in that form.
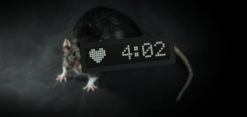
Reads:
4h02
